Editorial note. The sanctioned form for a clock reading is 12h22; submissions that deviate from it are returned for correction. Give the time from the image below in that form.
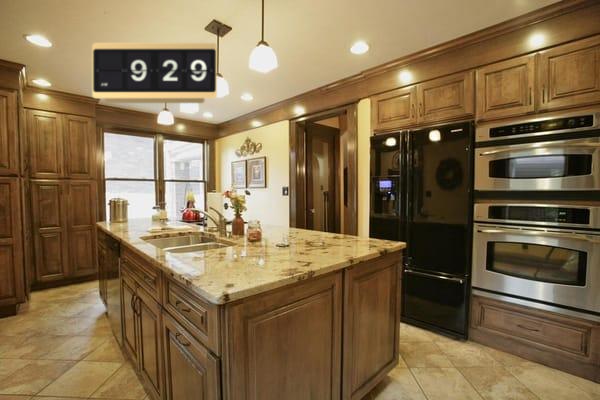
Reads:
9h29
